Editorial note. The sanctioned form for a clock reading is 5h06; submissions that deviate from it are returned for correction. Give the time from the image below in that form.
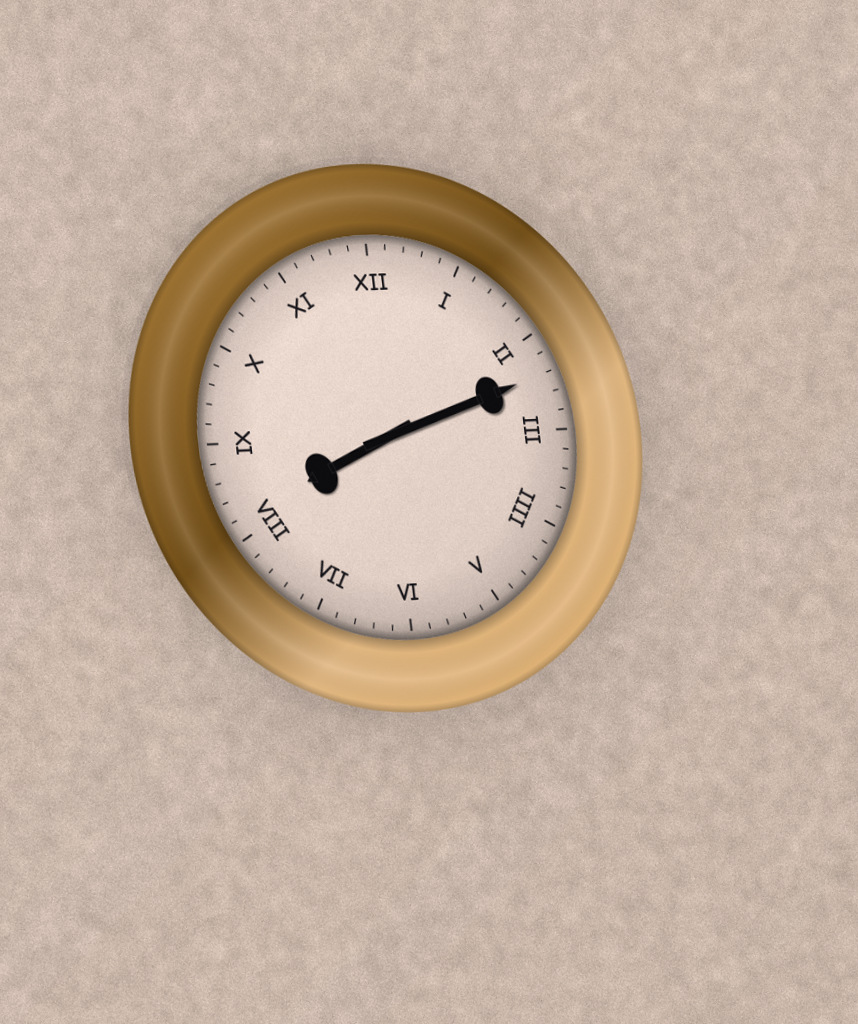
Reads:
8h12
